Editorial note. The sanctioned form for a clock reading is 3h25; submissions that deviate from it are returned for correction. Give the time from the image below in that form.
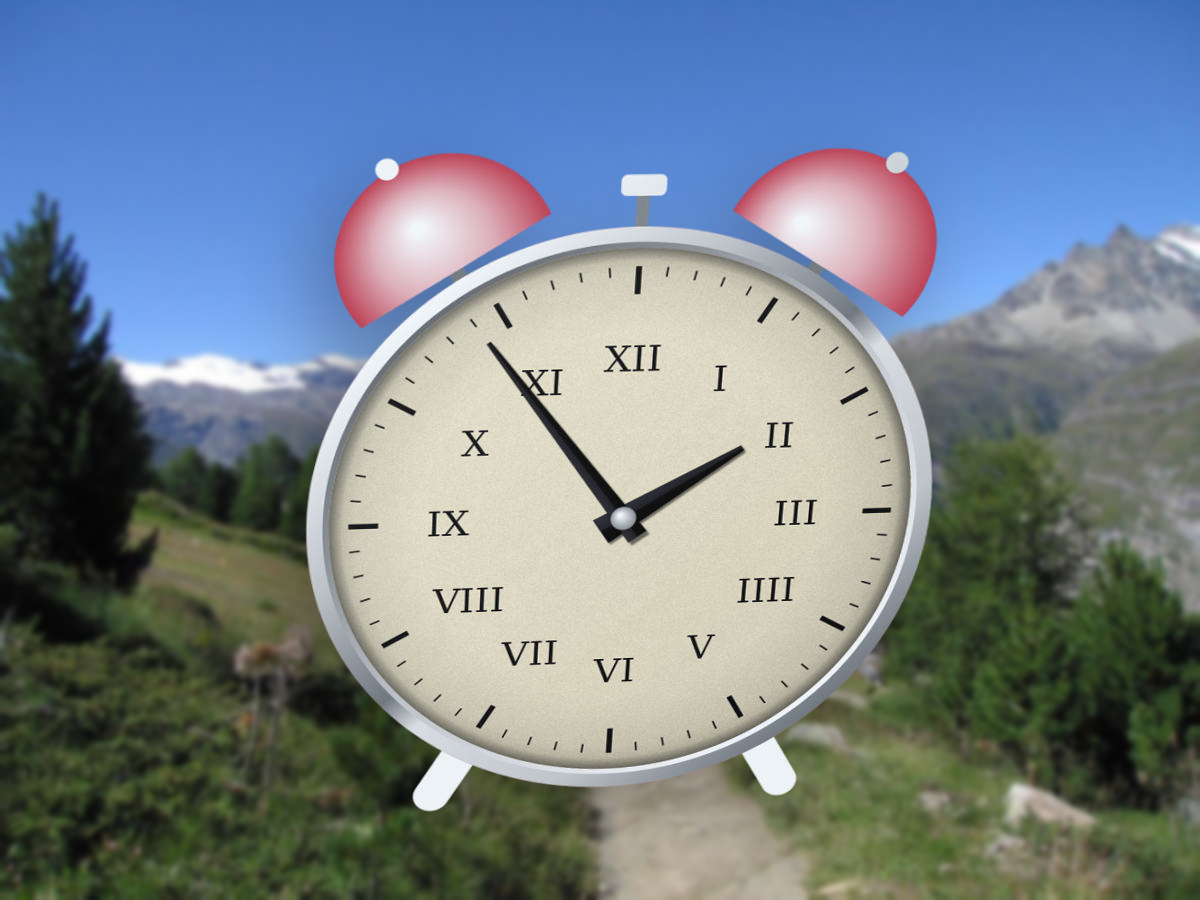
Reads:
1h54
